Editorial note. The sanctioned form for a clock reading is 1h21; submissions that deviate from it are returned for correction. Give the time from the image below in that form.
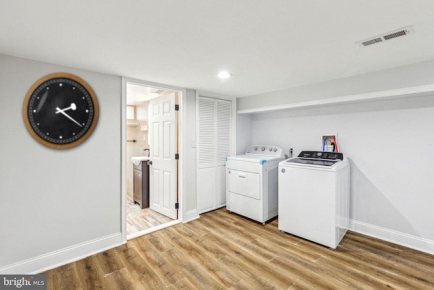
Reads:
2h21
